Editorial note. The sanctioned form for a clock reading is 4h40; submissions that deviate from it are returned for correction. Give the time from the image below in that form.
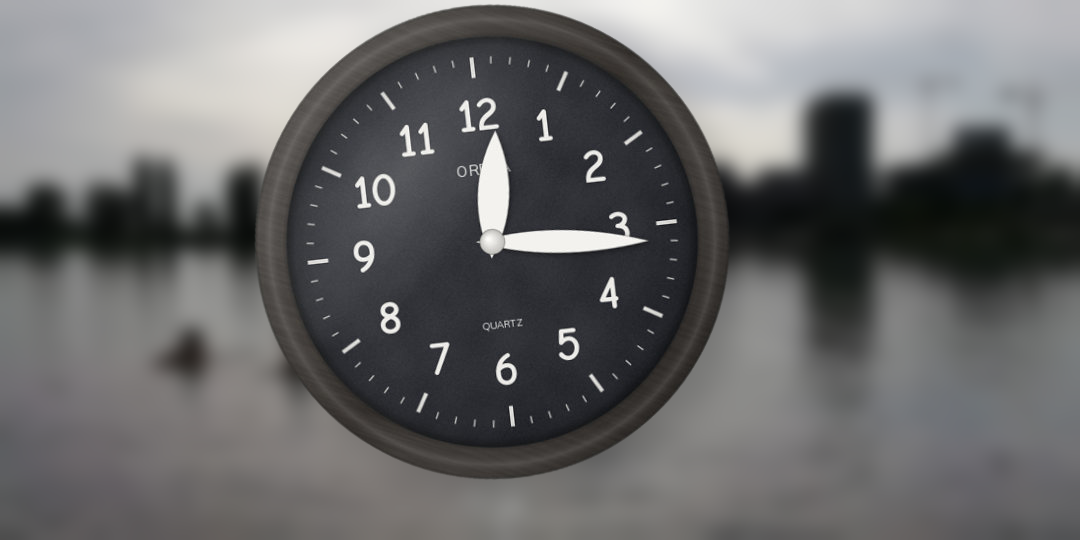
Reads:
12h16
